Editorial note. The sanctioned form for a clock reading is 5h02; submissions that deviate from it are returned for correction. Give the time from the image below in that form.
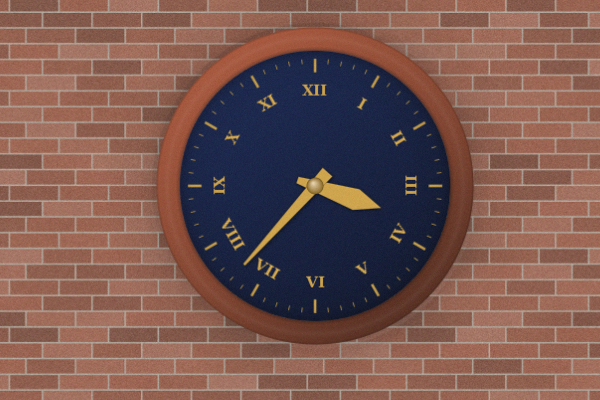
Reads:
3h37
